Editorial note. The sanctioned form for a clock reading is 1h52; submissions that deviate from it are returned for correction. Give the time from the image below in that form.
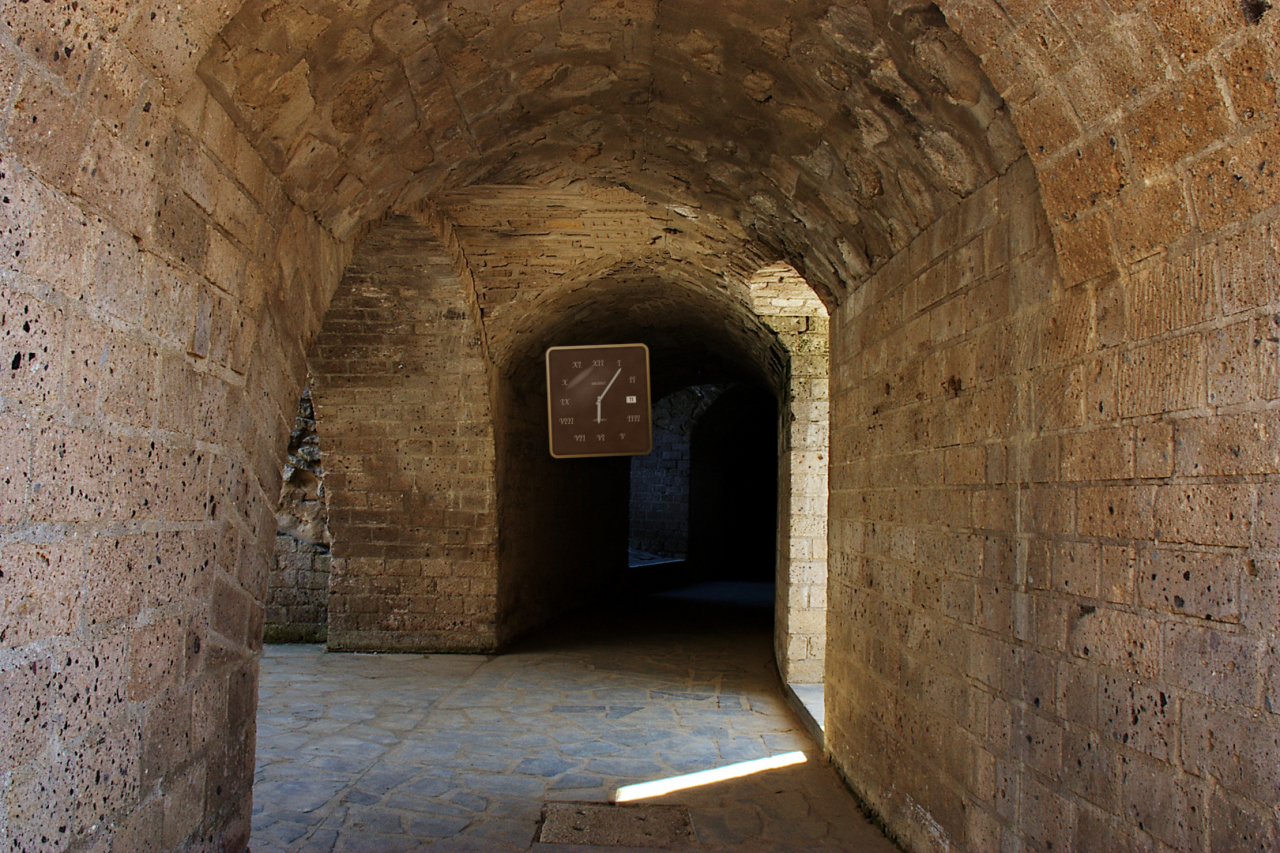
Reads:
6h06
